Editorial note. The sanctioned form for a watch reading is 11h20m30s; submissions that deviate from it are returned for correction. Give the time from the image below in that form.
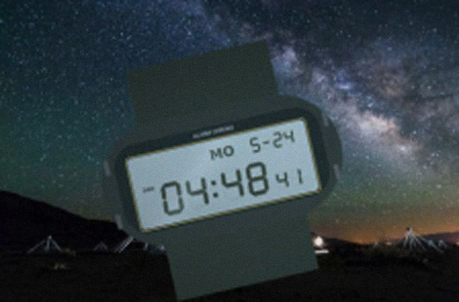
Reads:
4h48m41s
